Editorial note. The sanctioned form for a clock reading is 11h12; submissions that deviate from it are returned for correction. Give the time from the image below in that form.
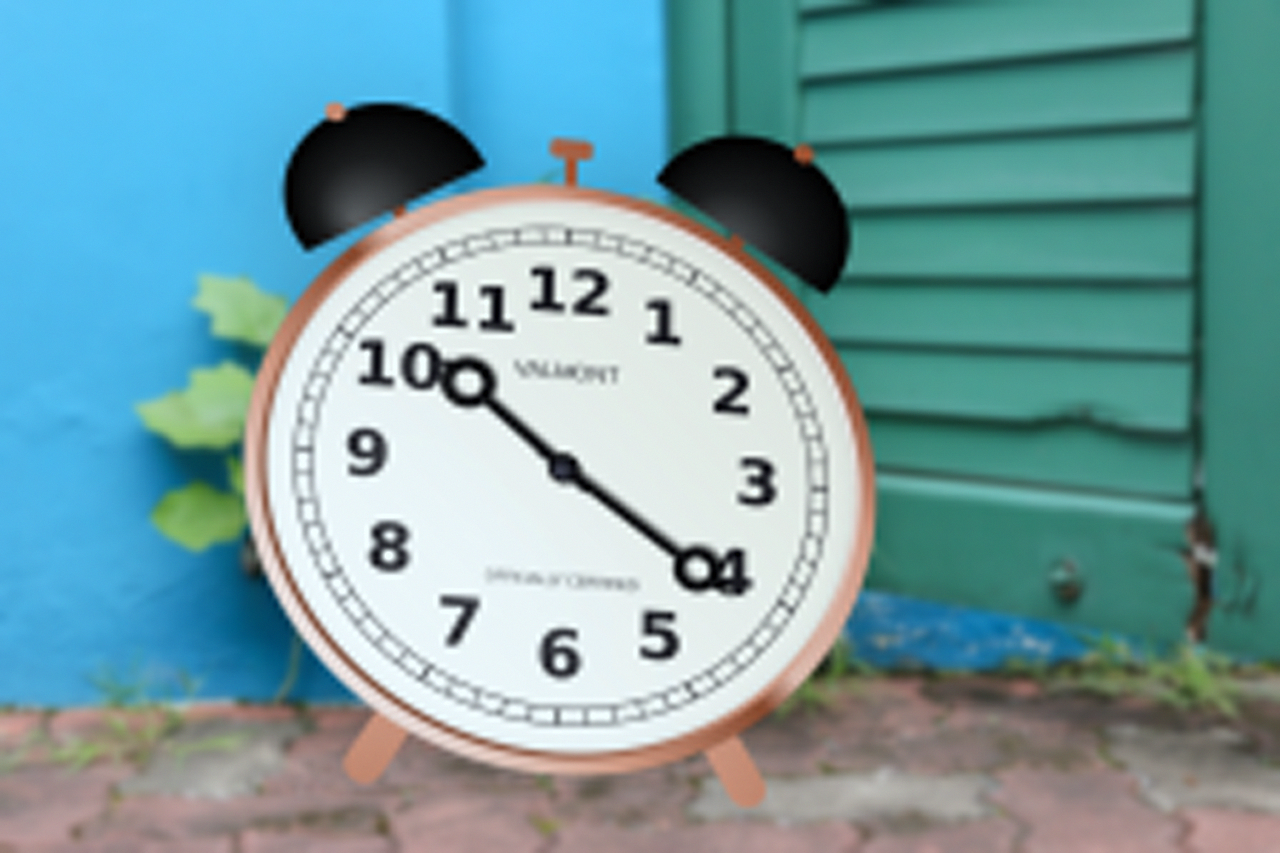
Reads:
10h21
